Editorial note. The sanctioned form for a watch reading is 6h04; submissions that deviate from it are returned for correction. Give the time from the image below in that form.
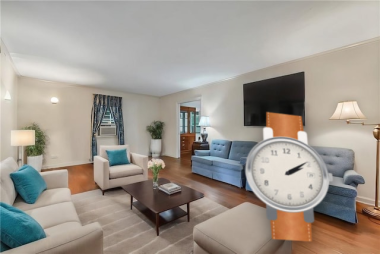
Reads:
2h09
